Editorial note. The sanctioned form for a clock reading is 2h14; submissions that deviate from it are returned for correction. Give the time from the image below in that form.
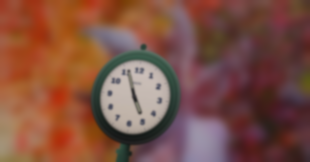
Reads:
4h56
